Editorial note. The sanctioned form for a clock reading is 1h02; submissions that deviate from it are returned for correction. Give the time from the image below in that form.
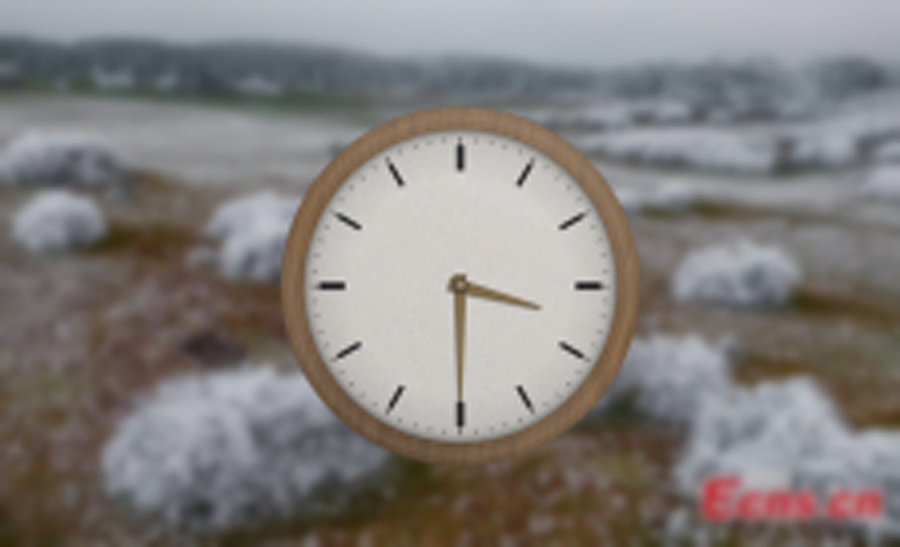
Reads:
3h30
